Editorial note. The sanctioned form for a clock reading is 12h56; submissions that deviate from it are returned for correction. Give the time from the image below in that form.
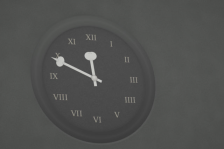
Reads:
11h49
